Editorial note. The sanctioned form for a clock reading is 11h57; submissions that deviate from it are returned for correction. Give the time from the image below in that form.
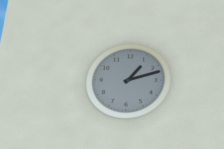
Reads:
1h12
